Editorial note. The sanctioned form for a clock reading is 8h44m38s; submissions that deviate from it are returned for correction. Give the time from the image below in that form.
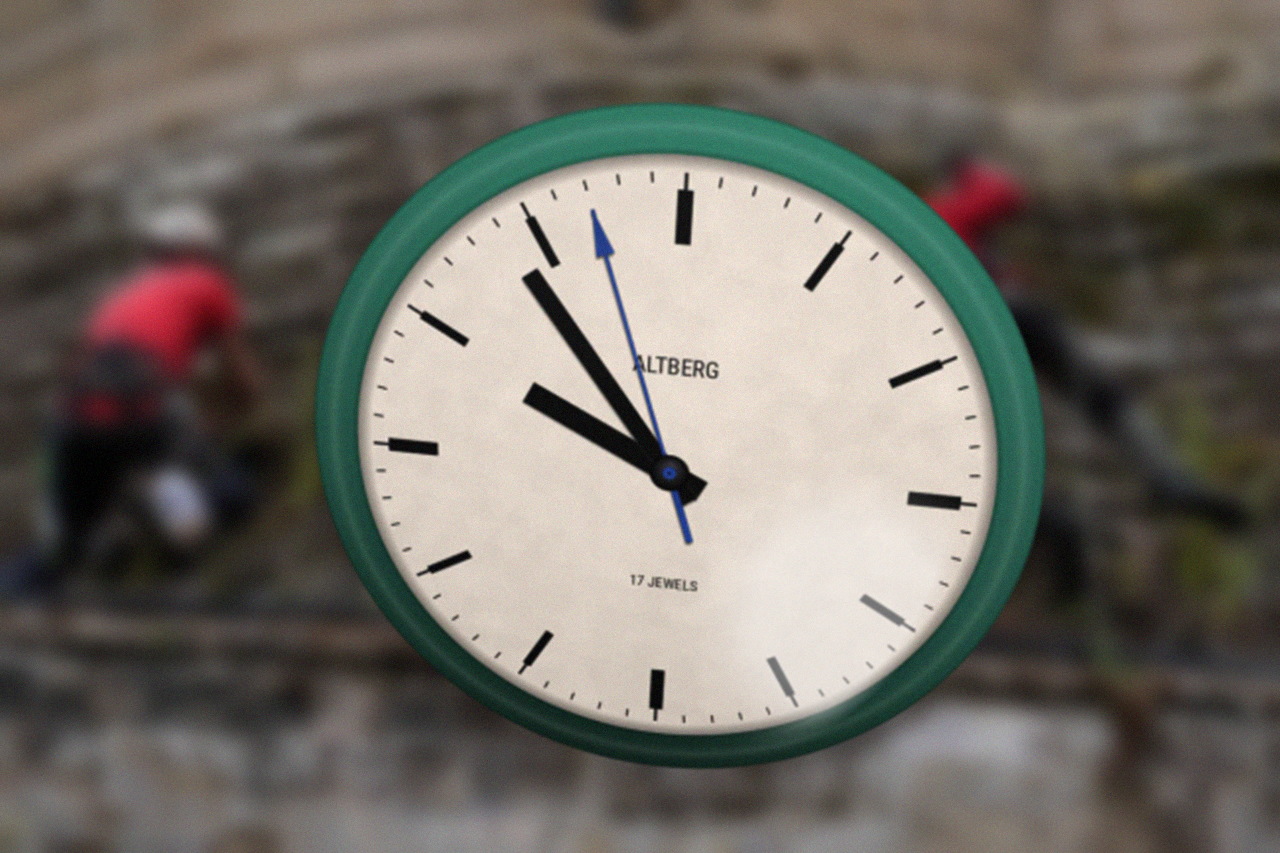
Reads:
9h53m57s
